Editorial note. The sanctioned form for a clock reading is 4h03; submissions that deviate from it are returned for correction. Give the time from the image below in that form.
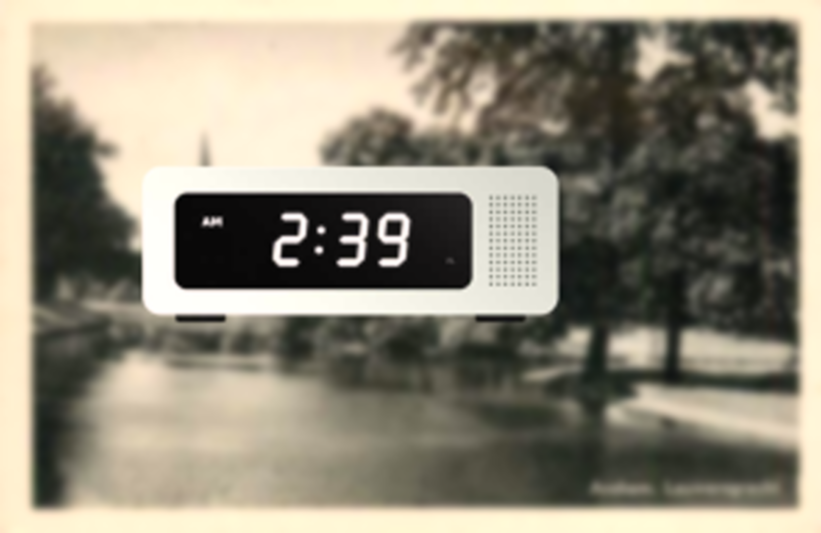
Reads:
2h39
